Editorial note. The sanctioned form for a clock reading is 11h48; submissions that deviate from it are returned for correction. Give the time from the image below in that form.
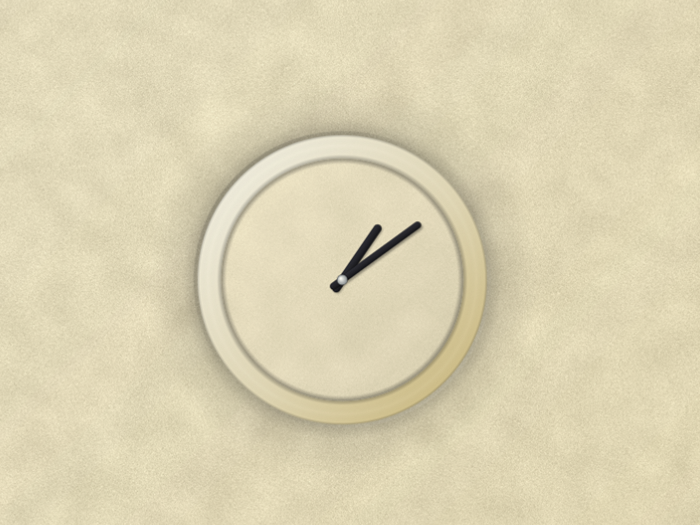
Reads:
1h09
